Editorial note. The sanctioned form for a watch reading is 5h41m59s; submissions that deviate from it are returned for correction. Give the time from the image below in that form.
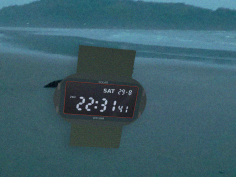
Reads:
22h31m41s
